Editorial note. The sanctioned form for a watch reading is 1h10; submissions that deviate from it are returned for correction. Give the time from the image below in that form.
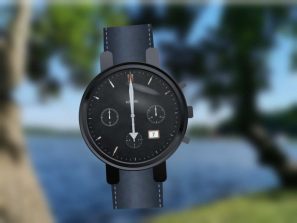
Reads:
6h00
